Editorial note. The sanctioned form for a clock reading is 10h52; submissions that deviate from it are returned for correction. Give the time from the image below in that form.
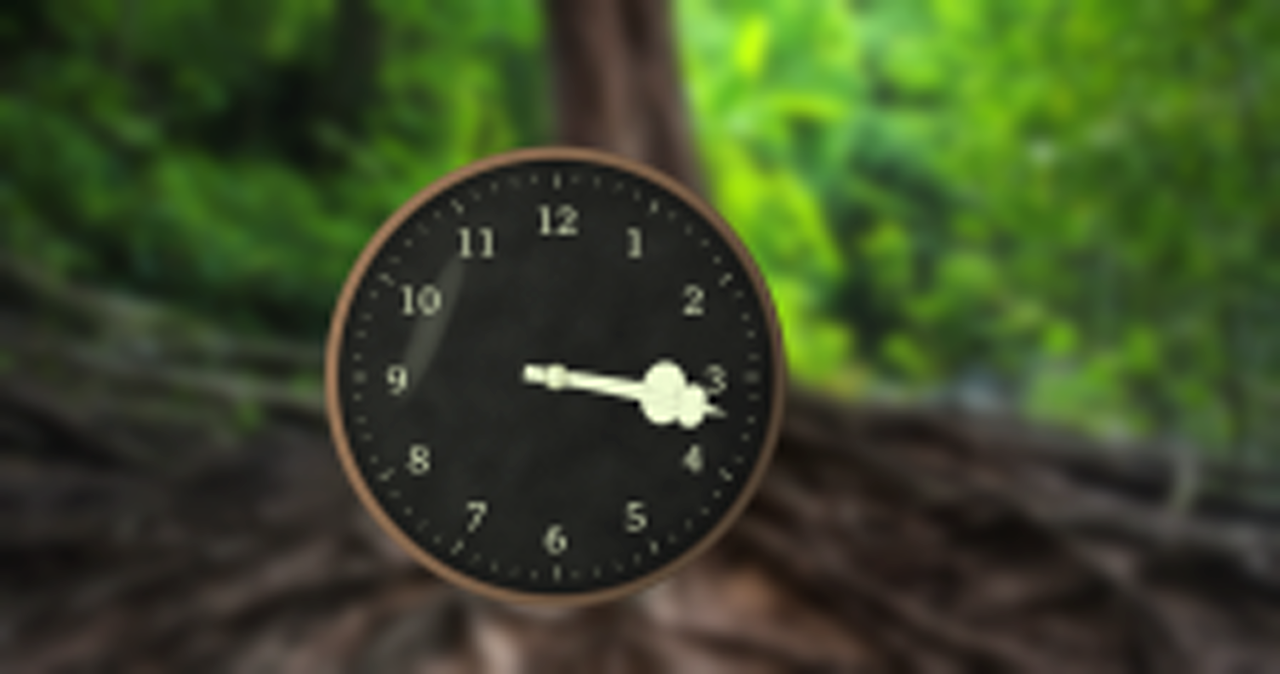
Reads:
3h17
